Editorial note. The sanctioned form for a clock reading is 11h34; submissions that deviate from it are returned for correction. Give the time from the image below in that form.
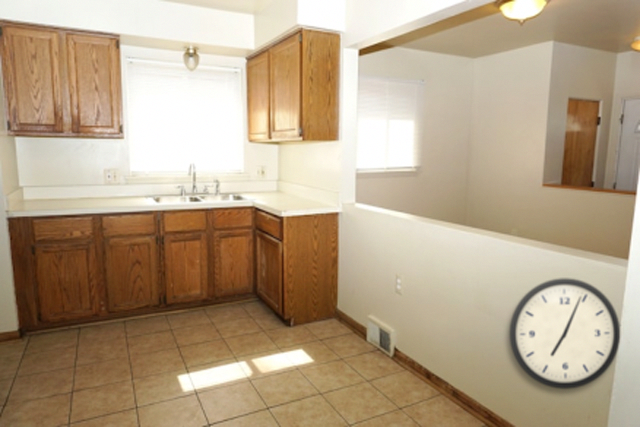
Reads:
7h04
